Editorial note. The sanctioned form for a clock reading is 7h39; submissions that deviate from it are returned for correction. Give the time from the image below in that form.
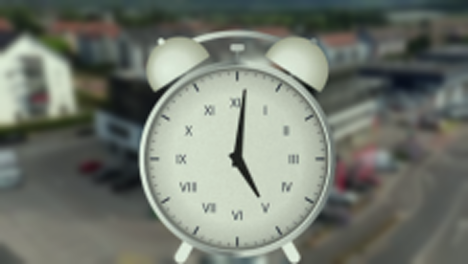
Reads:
5h01
